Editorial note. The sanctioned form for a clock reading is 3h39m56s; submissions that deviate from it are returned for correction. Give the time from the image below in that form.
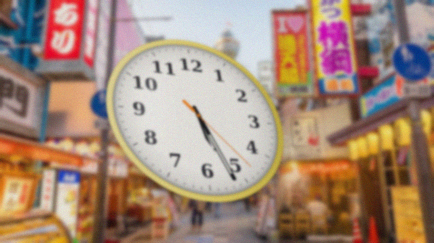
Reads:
5h26m23s
